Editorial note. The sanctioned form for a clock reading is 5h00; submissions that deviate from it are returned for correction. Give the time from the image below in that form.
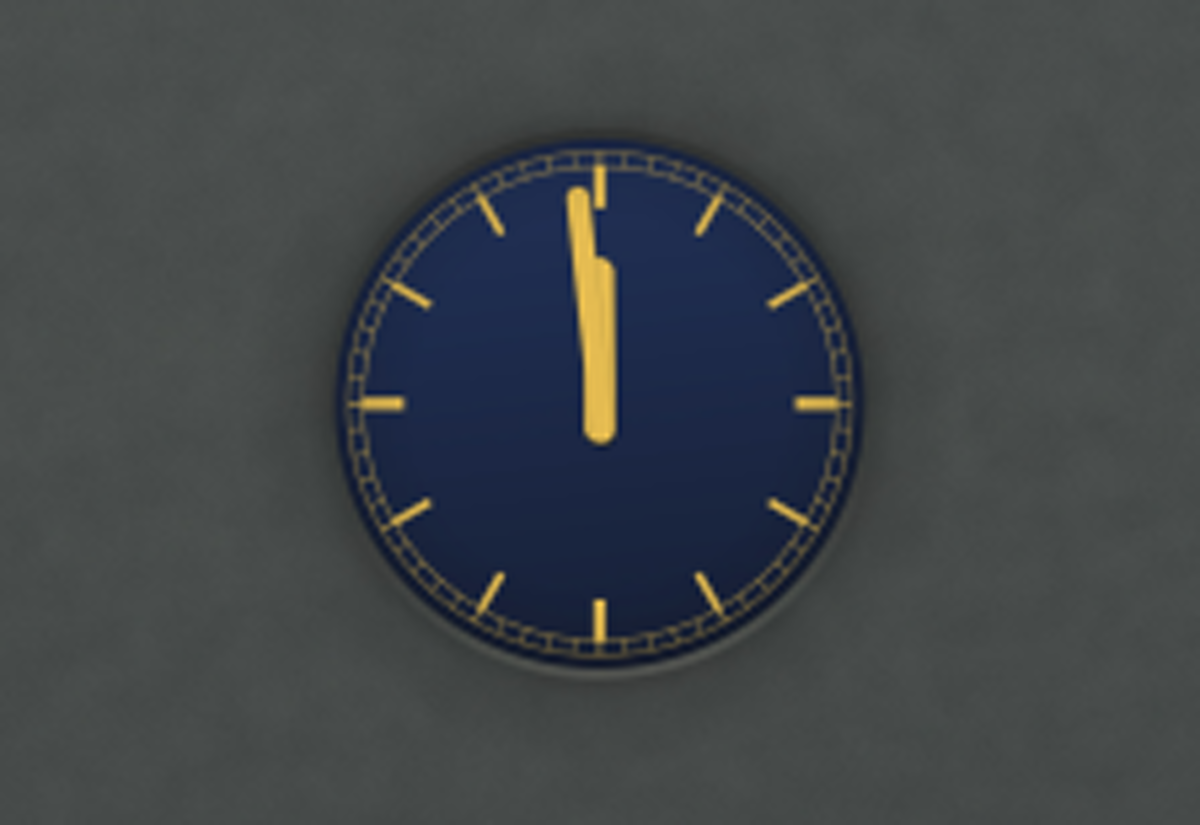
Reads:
11h59
